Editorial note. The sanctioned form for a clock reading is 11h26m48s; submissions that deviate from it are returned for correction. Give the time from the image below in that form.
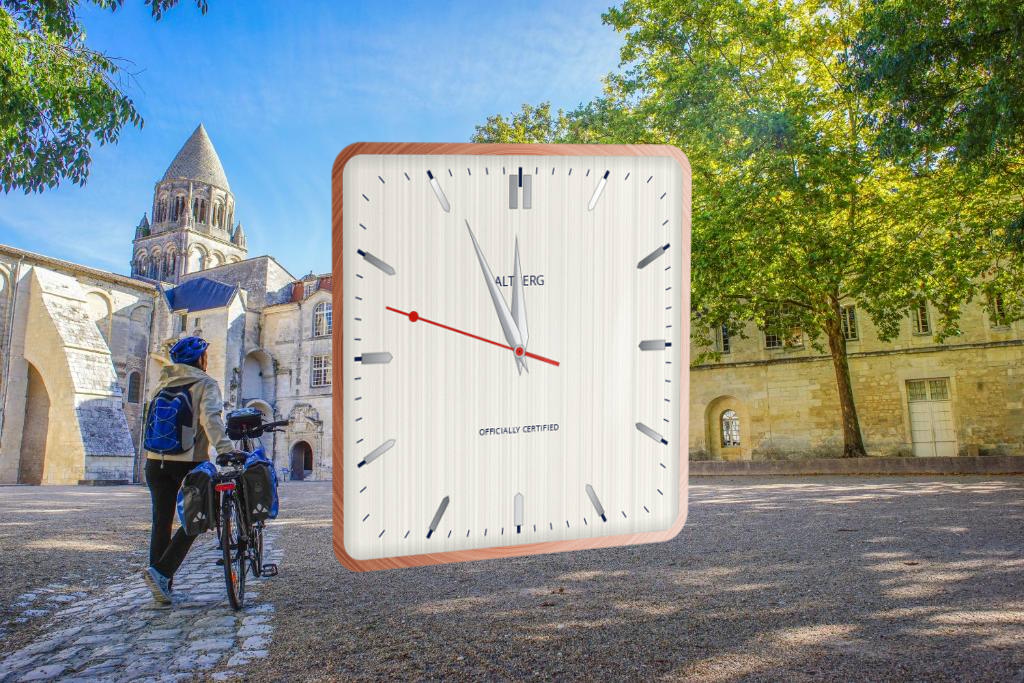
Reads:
11h55m48s
